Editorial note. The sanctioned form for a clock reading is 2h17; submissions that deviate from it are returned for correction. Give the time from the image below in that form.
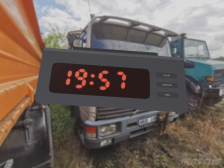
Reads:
19h57
